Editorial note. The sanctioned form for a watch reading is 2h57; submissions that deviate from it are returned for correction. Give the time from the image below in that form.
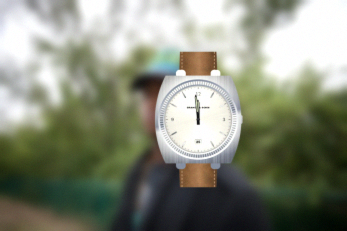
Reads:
11h59
